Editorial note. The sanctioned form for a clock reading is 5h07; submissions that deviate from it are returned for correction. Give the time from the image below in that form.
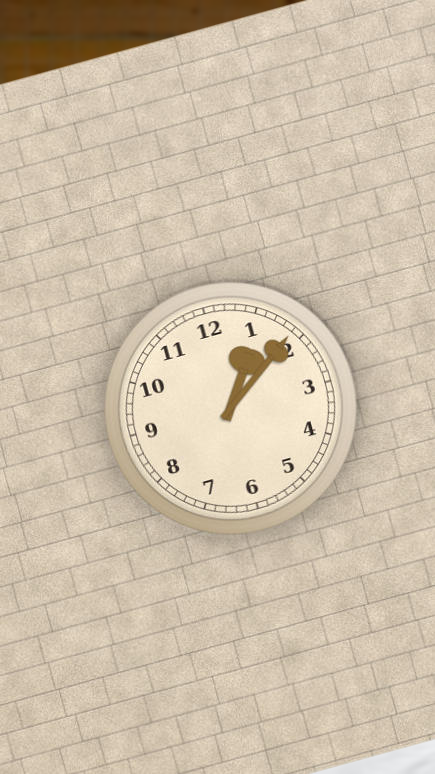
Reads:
1h09
